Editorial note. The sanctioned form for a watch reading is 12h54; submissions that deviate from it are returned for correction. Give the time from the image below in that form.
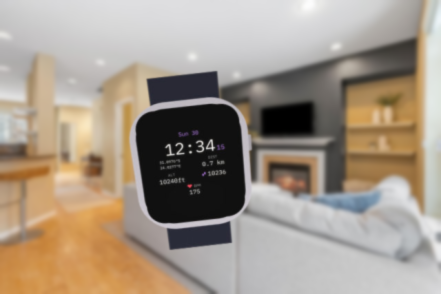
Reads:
12h34
